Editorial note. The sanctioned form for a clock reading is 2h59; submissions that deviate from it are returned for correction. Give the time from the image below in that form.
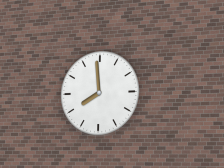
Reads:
7h59
